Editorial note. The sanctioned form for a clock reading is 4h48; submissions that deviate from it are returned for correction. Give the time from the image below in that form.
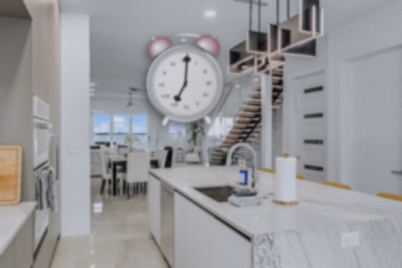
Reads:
7h01
